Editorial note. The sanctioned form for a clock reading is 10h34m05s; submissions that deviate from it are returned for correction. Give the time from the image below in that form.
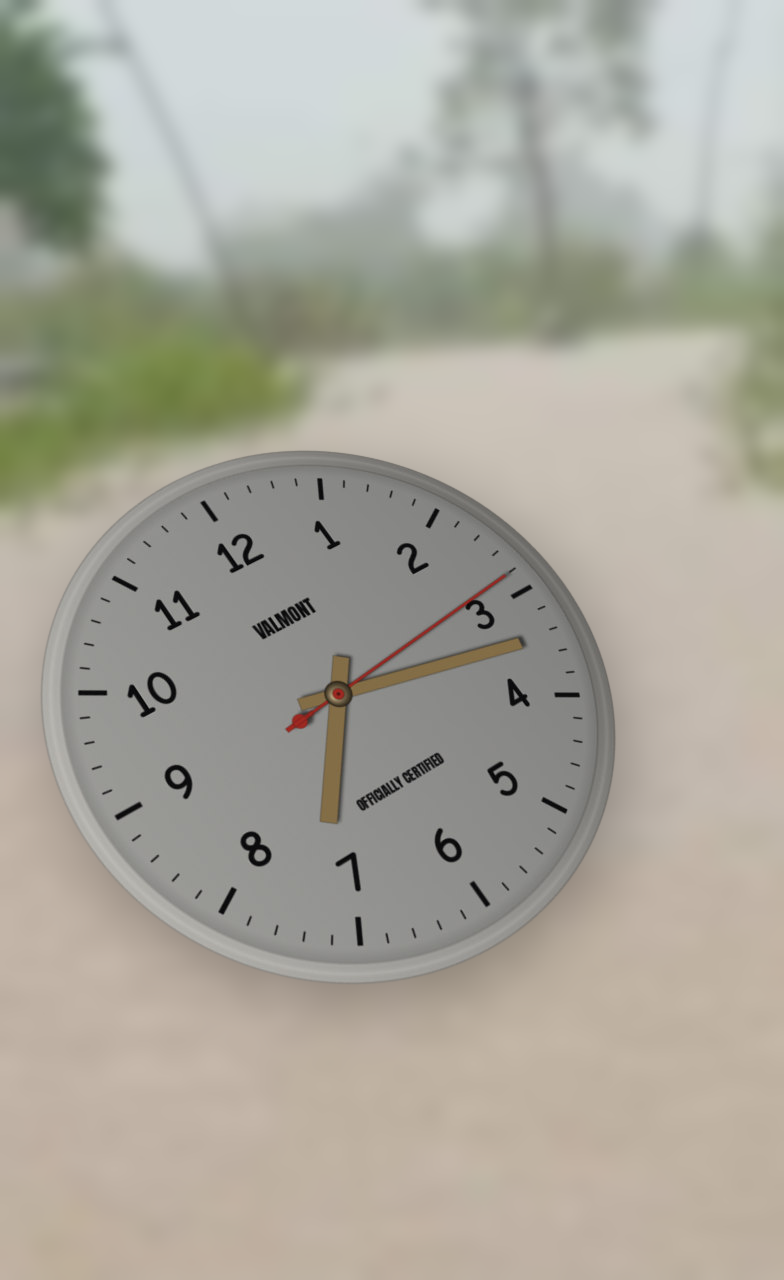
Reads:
7h17m14s
